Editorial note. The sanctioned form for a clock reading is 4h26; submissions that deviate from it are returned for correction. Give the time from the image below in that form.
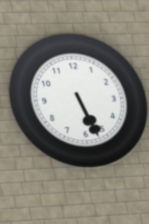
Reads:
5h27
